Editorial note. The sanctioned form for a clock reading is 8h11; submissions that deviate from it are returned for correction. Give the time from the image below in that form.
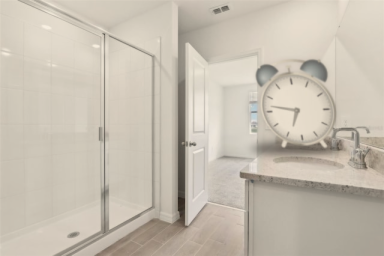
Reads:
6h47
